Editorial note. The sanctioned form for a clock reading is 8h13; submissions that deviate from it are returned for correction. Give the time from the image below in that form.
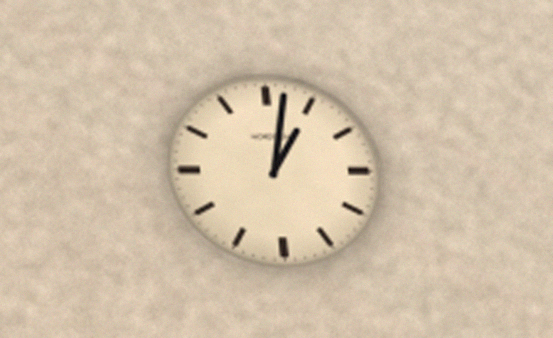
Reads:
1h02
